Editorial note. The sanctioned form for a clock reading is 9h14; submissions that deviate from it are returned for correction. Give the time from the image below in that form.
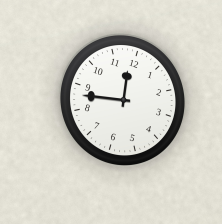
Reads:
11h43
